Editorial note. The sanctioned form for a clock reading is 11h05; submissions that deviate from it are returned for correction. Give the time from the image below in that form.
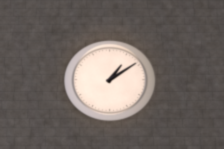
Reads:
1h09
